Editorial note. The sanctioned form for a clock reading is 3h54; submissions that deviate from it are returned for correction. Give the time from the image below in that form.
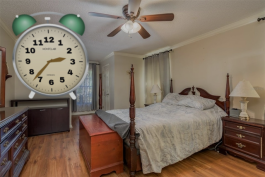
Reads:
2h37
